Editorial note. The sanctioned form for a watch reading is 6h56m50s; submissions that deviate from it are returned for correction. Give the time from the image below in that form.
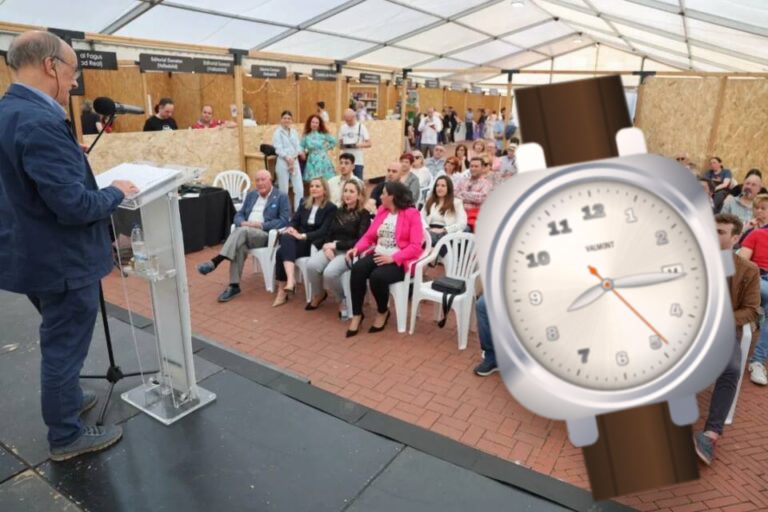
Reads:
8h15m24s
